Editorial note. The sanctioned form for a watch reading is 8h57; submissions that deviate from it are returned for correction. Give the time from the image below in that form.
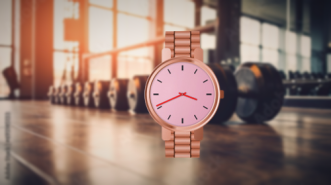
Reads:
3h41
